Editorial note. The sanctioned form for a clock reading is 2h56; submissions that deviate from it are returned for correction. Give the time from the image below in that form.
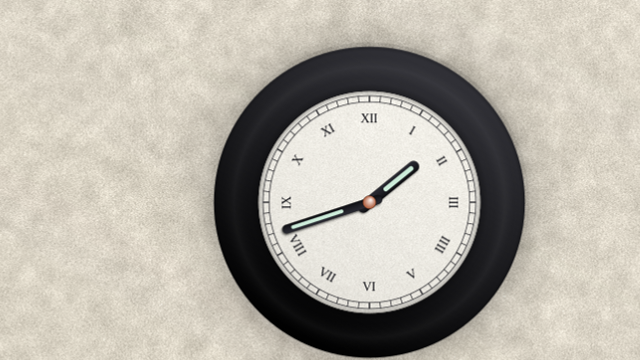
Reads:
1h42
